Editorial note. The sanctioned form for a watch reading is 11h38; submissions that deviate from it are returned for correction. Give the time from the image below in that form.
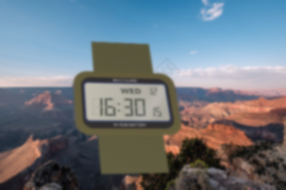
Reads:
16h30
